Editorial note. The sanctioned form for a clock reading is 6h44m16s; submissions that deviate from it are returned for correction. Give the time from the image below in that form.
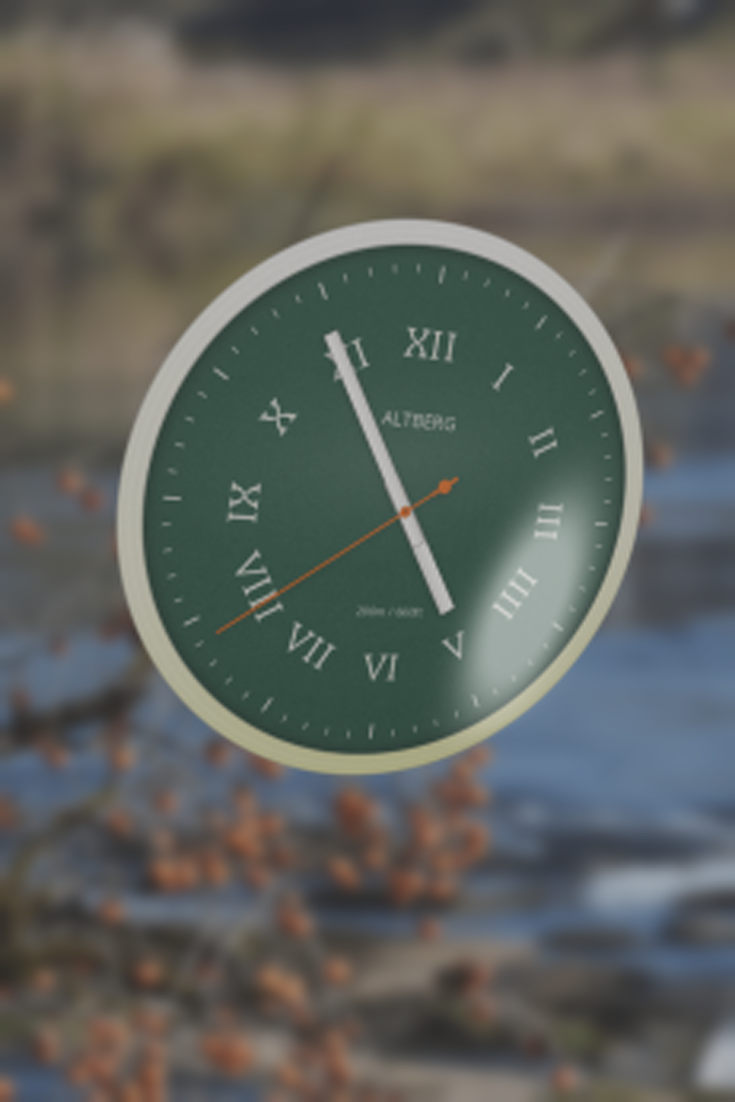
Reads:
4h54m39s
